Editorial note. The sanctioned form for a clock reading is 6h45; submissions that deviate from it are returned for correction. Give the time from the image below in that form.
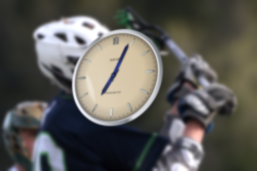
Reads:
7h04
